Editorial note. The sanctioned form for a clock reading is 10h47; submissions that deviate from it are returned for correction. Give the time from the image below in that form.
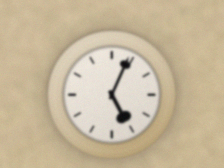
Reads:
5h04
